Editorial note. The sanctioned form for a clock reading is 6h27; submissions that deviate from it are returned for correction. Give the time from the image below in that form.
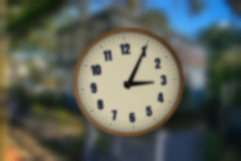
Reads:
3h05
